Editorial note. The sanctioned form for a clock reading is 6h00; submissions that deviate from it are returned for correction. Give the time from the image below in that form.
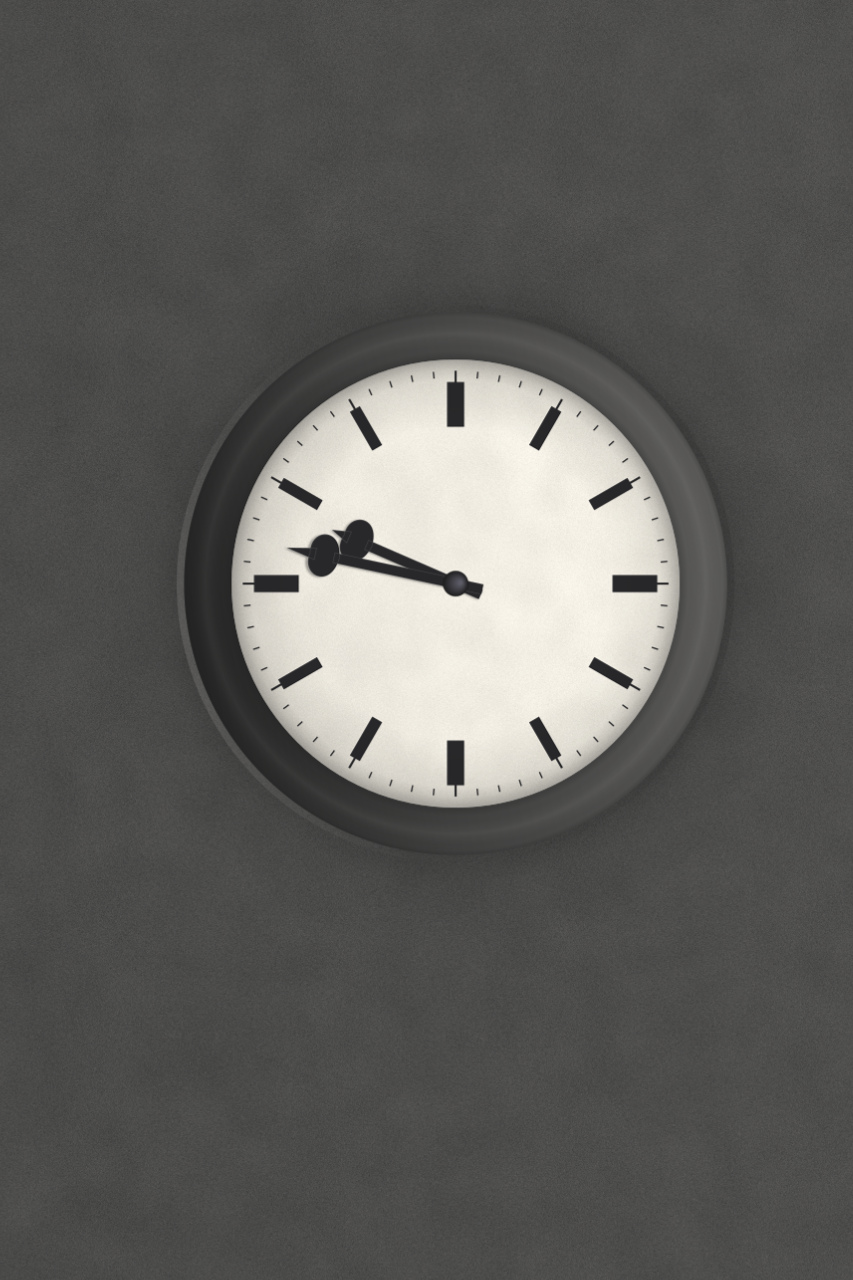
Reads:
9h47
